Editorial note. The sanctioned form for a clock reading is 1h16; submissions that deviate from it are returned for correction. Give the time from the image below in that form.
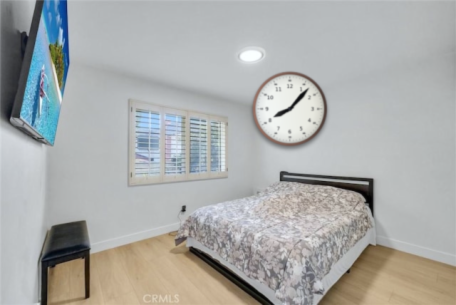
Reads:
8h07
